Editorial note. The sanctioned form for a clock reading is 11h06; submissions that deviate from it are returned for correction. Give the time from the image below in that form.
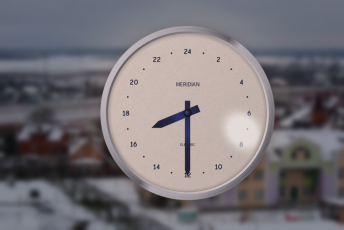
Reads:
16h30
